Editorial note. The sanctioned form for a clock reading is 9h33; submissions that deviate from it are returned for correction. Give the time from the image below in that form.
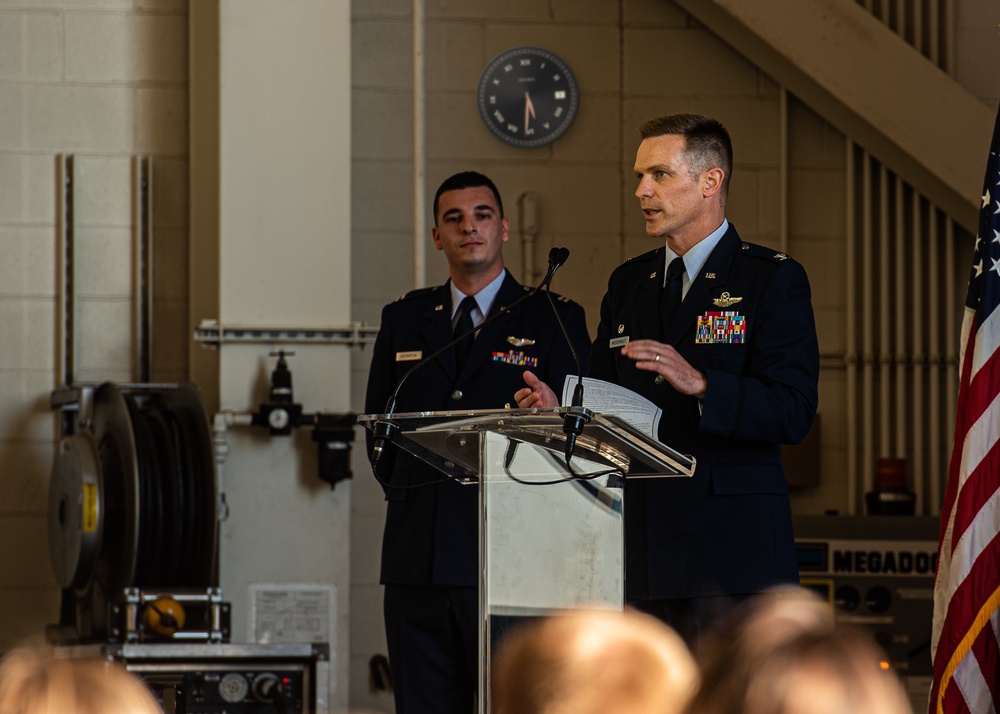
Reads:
5h31
